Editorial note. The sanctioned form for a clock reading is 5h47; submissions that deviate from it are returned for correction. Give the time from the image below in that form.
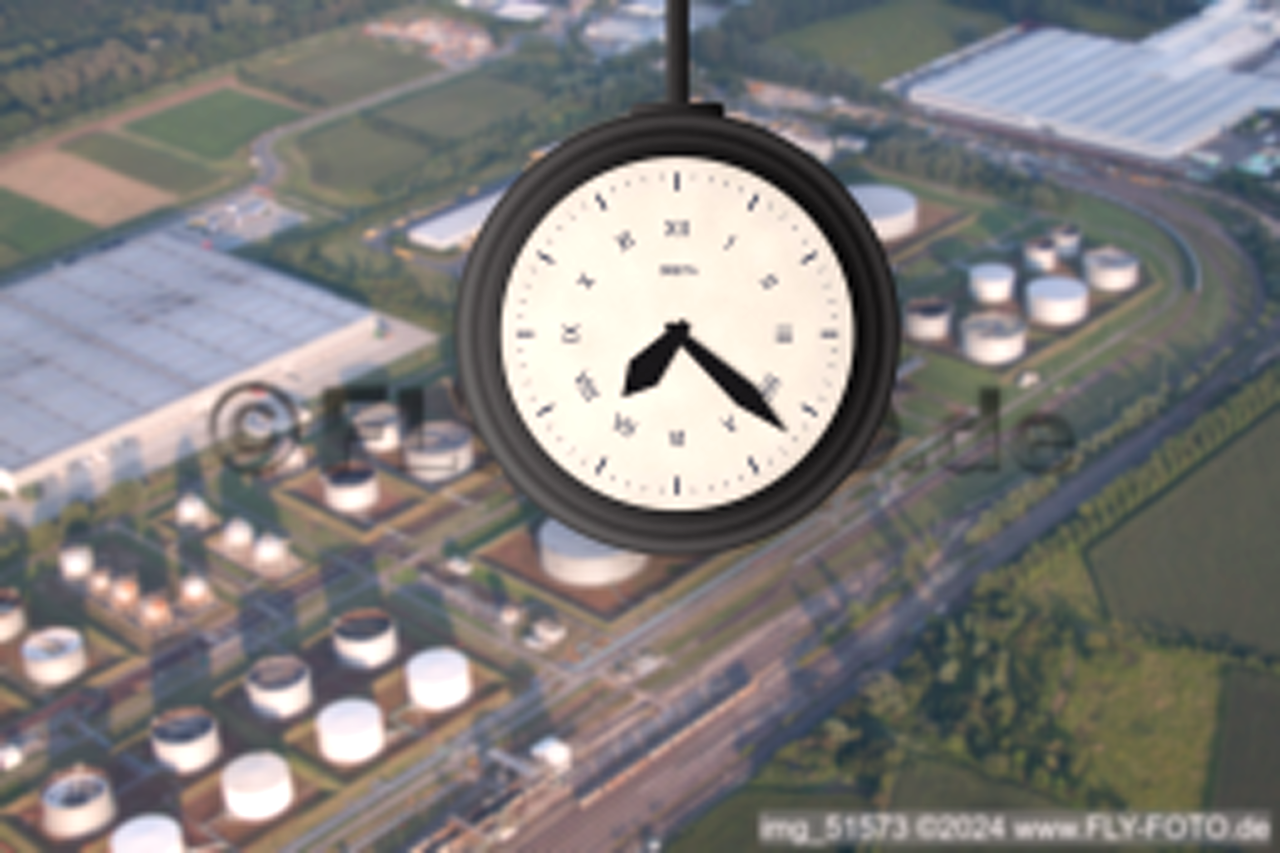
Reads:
7h22
